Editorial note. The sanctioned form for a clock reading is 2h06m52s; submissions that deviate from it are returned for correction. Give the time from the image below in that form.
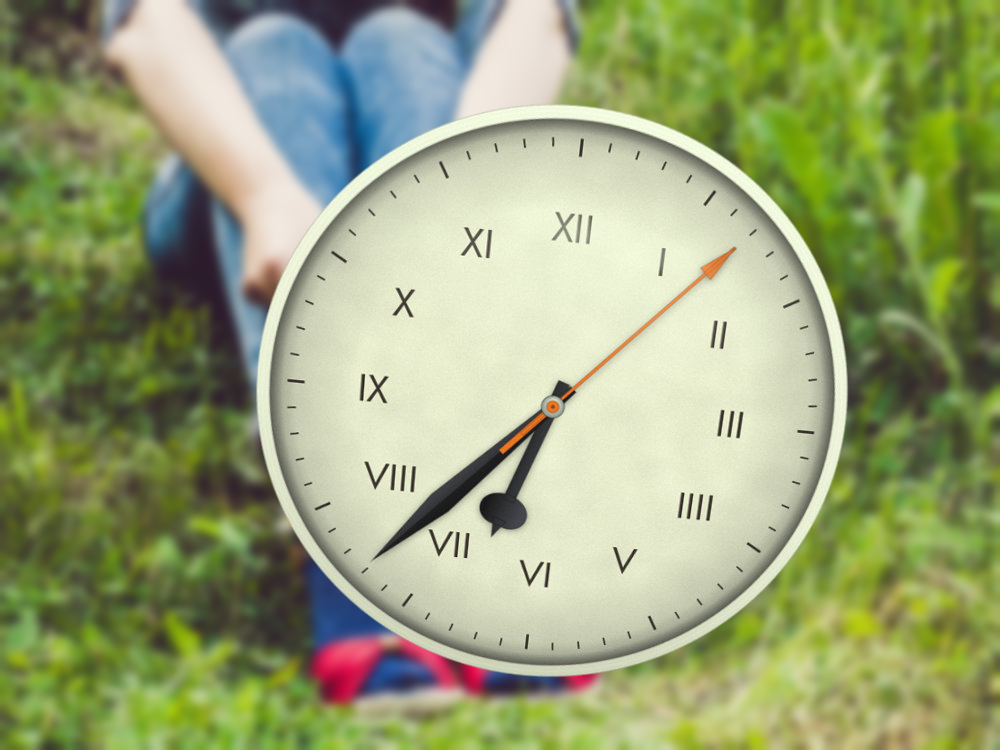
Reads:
6h37m07s
